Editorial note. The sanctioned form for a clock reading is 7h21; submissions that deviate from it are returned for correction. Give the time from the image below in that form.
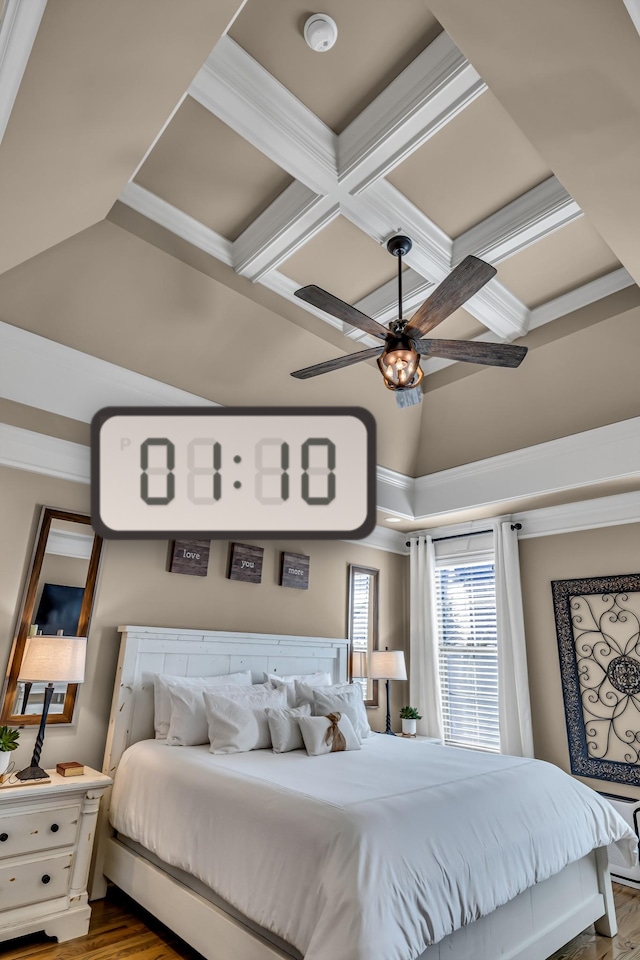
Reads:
1h10
